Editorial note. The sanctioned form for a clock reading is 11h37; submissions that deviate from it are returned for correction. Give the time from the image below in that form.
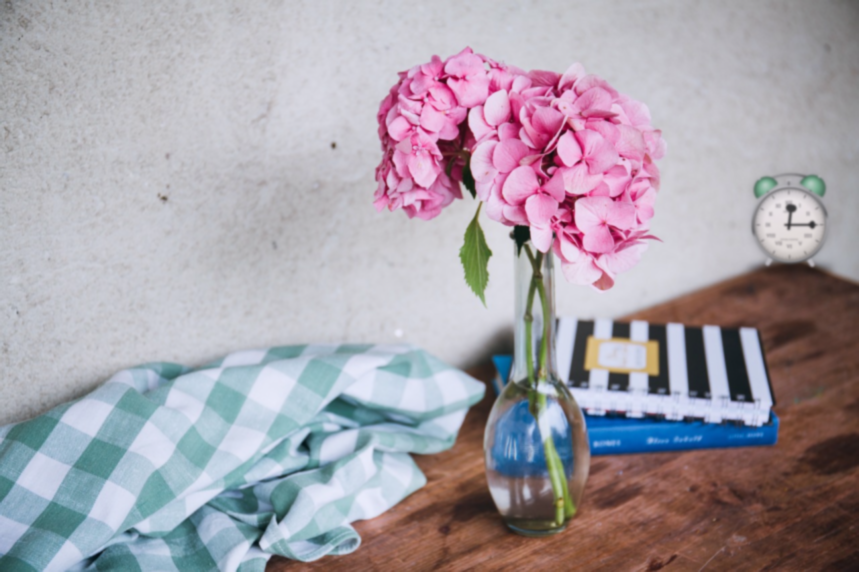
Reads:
12h15
